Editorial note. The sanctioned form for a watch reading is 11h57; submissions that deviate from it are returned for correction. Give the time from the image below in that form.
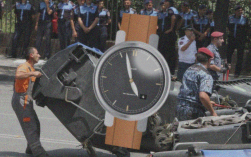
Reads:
4h57
